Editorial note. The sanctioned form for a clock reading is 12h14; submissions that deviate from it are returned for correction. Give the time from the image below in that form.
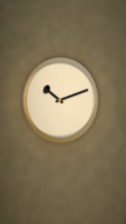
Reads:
10h12
